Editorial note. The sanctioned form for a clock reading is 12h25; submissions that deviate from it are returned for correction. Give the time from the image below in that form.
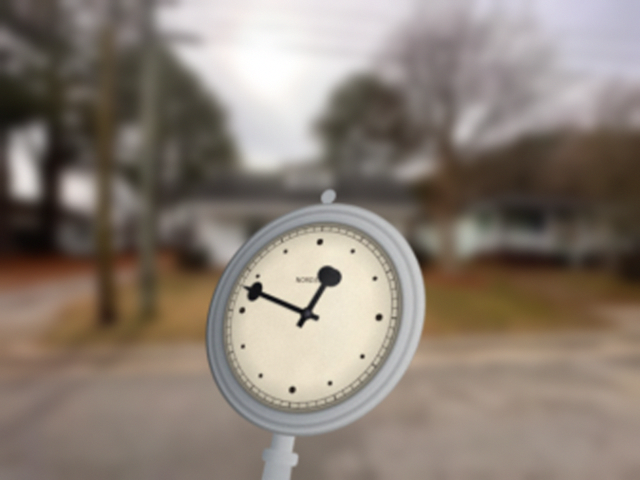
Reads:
12h48
